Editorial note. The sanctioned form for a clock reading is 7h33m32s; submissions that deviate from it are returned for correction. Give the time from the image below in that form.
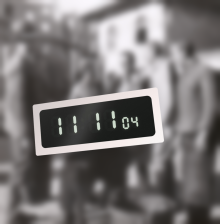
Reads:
11h11m04s
